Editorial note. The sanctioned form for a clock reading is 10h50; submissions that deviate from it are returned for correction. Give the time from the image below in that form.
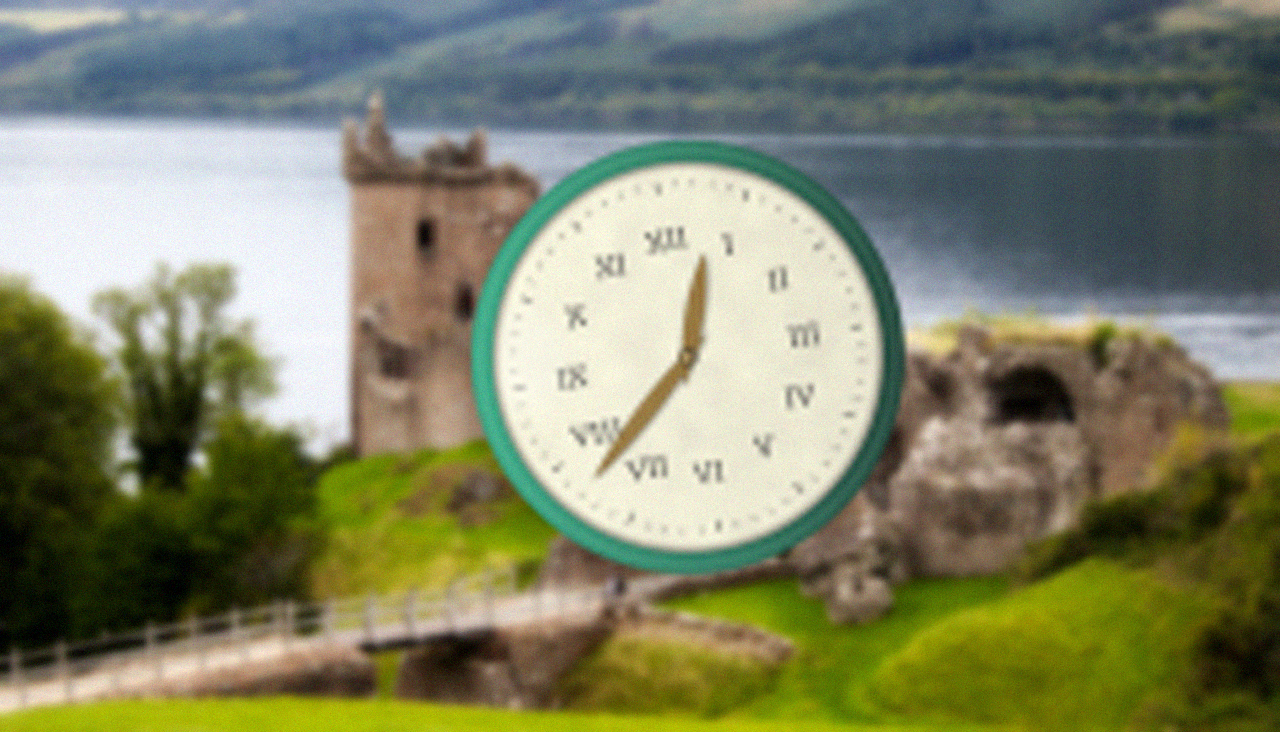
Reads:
12h38
